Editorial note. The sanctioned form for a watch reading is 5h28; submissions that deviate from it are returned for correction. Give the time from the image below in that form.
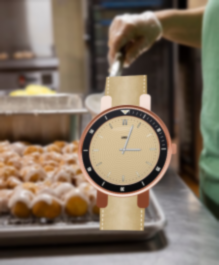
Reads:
3h03
